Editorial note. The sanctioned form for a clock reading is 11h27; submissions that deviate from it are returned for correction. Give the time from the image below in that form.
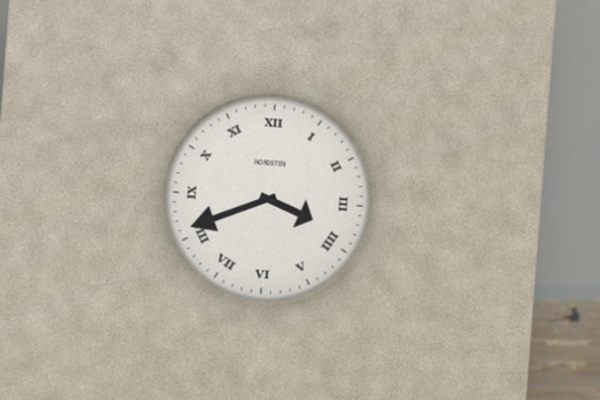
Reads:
3h41
